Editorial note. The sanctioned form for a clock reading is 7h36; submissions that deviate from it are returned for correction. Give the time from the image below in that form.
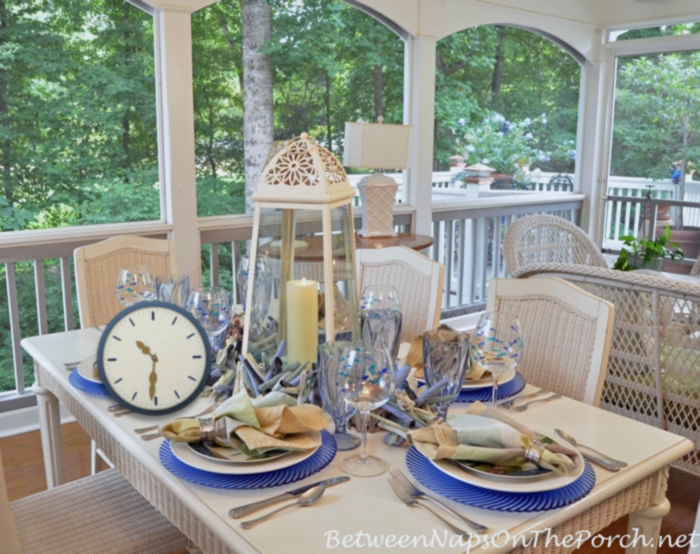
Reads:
10h31
